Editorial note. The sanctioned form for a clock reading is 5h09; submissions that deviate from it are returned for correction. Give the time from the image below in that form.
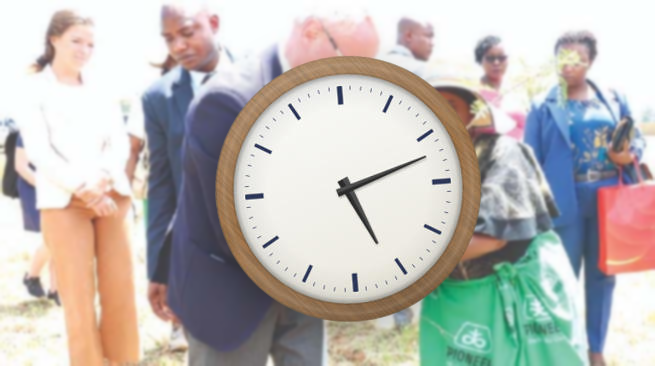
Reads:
5h12
